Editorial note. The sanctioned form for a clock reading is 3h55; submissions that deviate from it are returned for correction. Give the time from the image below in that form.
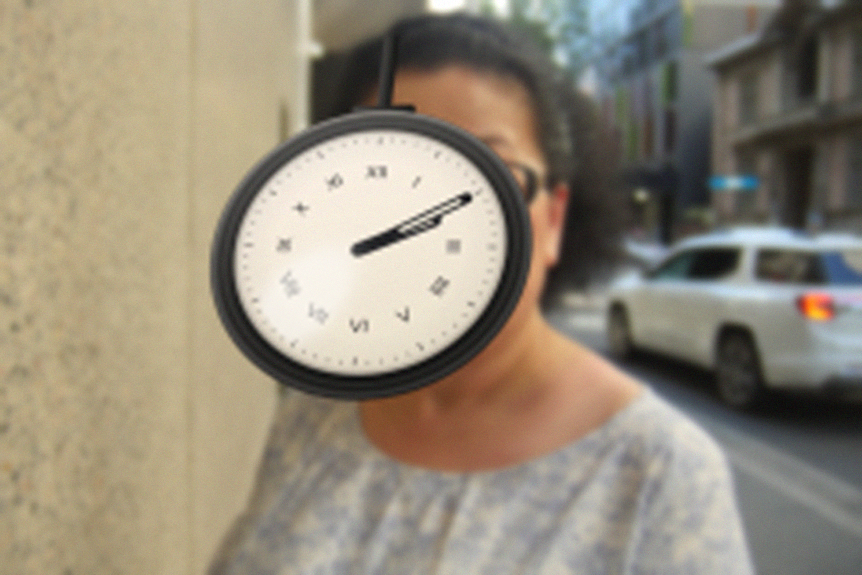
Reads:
2h10
